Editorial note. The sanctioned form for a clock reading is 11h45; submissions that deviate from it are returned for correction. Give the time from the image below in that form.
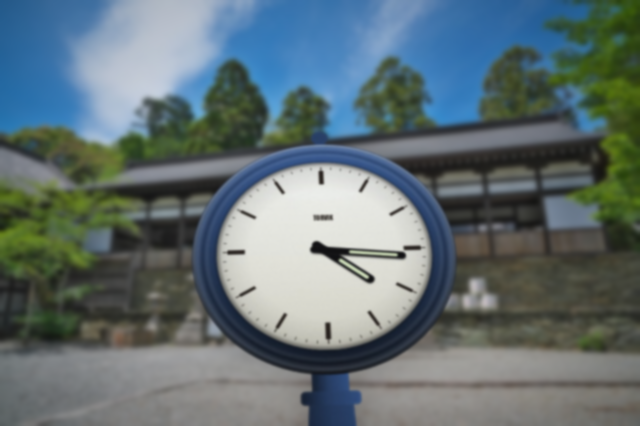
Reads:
4h16
